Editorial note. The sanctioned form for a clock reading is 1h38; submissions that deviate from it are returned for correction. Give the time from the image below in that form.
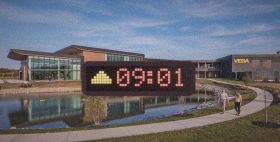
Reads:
9h01
